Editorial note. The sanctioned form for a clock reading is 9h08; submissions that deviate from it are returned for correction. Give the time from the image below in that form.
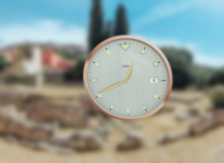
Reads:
12h41
